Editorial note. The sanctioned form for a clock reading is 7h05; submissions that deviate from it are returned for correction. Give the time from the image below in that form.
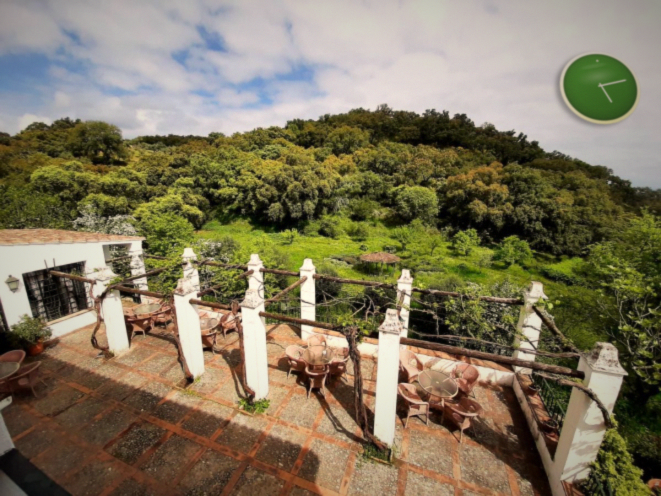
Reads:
5h13
